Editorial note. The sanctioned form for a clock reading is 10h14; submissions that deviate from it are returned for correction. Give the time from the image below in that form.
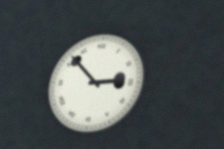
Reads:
2h52
